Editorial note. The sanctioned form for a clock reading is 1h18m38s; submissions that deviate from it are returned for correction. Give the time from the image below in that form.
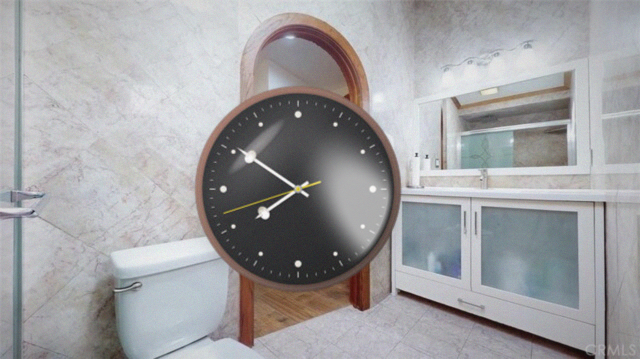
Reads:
7h50m42s
